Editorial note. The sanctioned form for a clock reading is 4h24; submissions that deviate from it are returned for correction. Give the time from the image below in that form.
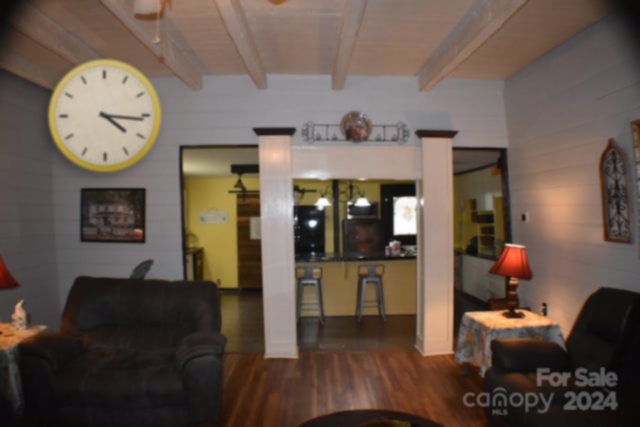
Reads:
4h16
